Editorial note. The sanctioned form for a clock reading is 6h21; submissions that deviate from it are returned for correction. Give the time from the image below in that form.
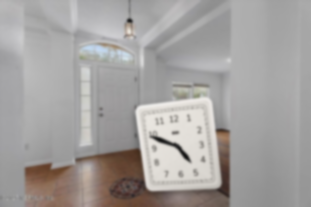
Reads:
4h49
